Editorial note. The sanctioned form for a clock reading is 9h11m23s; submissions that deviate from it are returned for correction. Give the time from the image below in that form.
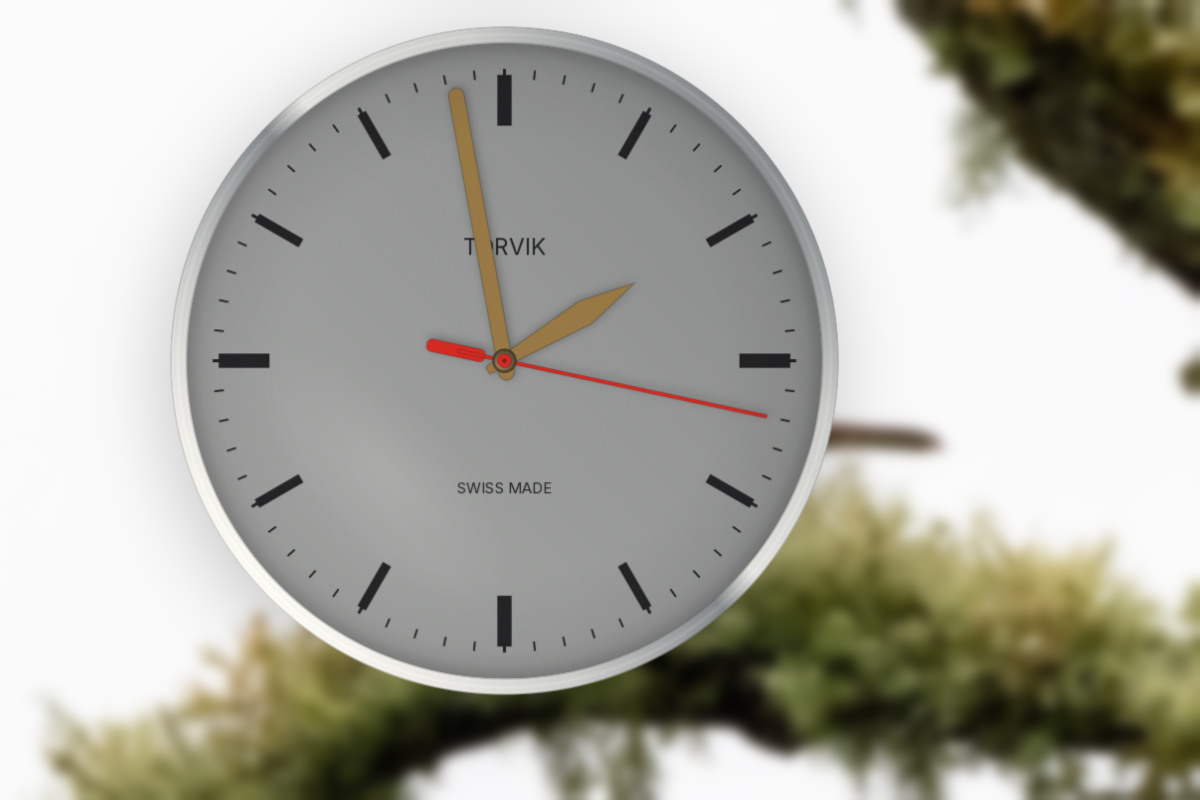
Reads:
1h58m17s
